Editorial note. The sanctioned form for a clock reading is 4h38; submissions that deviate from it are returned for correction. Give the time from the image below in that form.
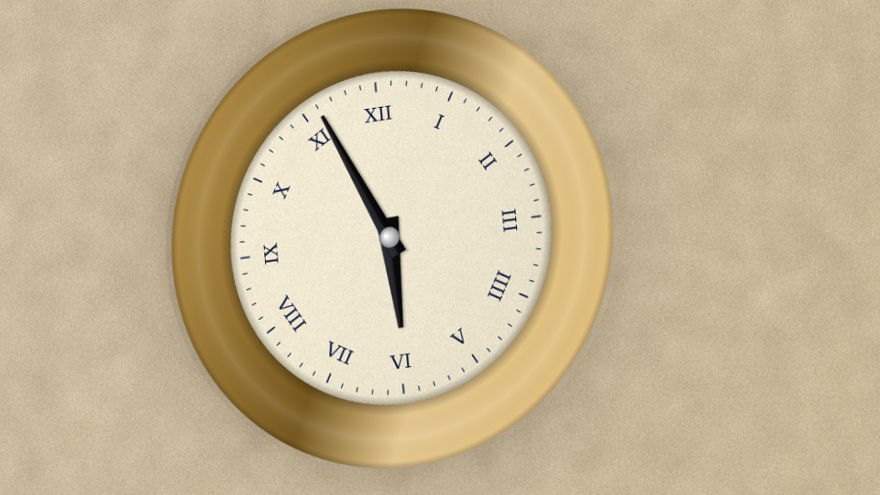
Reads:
5h56
